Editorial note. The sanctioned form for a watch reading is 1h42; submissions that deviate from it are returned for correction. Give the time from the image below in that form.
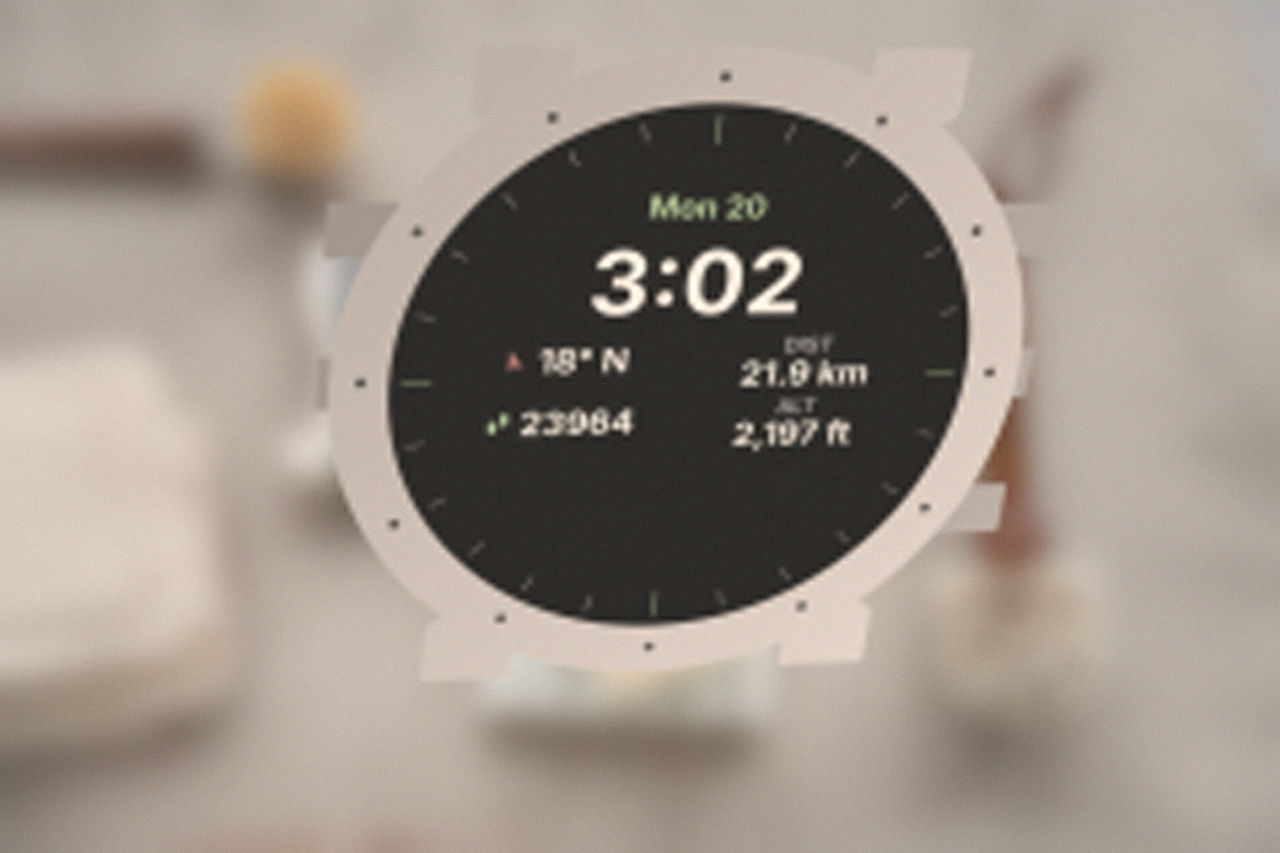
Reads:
3h02
